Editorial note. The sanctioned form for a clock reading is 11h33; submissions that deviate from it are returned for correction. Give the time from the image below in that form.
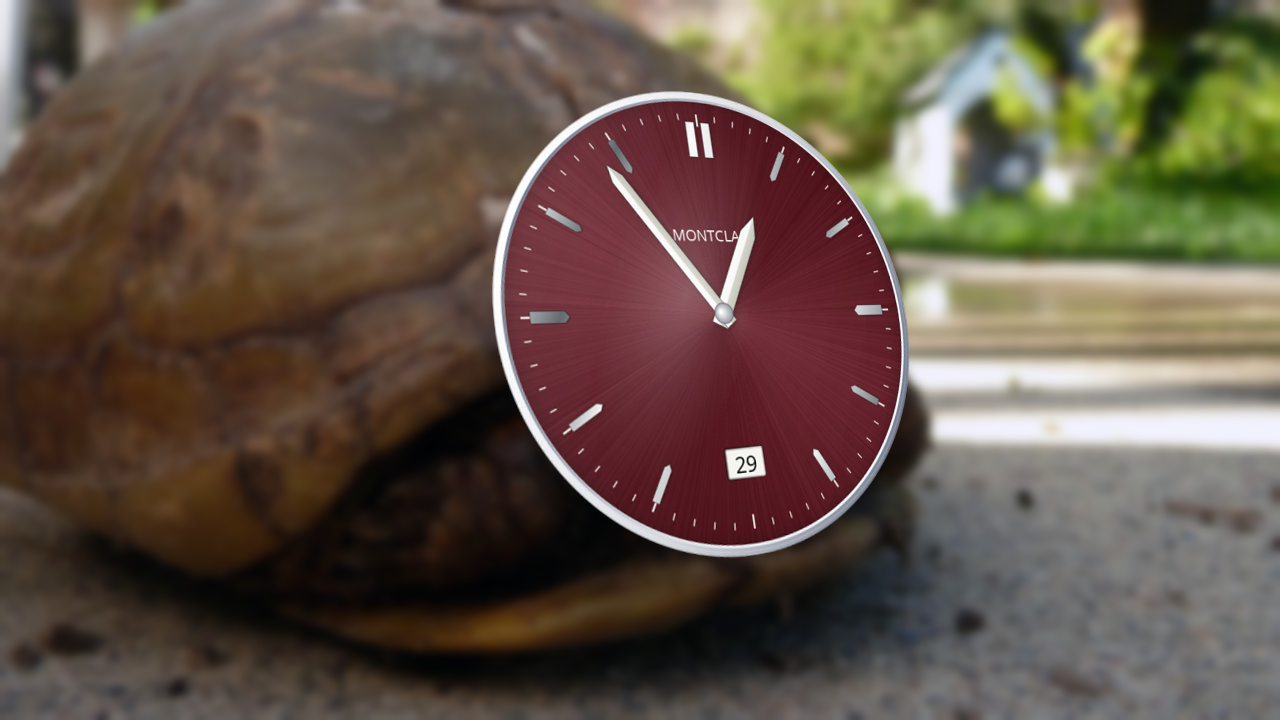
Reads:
12h54
